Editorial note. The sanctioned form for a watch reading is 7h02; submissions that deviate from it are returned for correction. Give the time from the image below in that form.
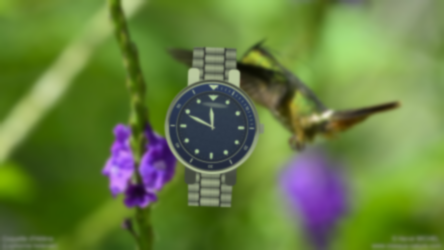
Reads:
11h49
